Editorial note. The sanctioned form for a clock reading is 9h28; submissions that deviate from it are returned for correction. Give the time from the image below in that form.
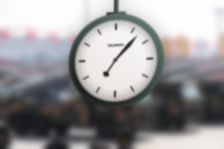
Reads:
7h07
